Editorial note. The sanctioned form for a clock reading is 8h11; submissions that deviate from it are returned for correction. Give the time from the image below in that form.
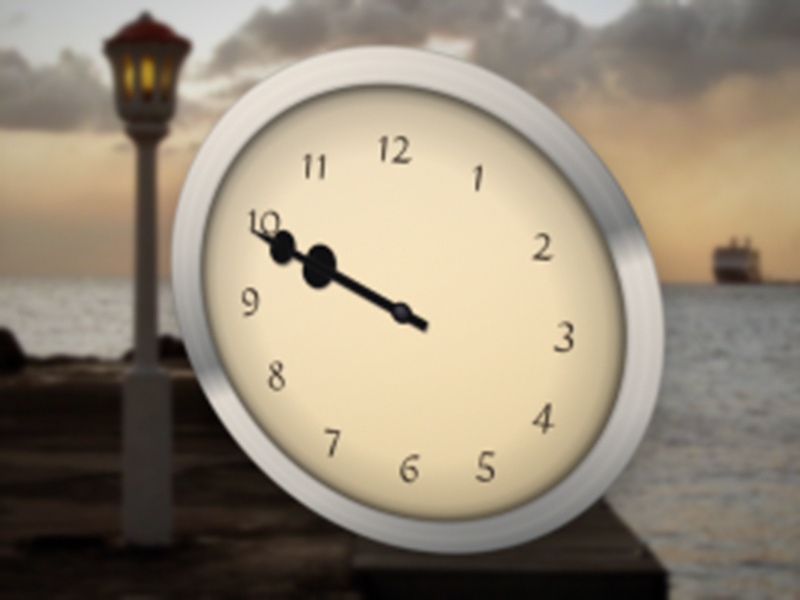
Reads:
9h49
